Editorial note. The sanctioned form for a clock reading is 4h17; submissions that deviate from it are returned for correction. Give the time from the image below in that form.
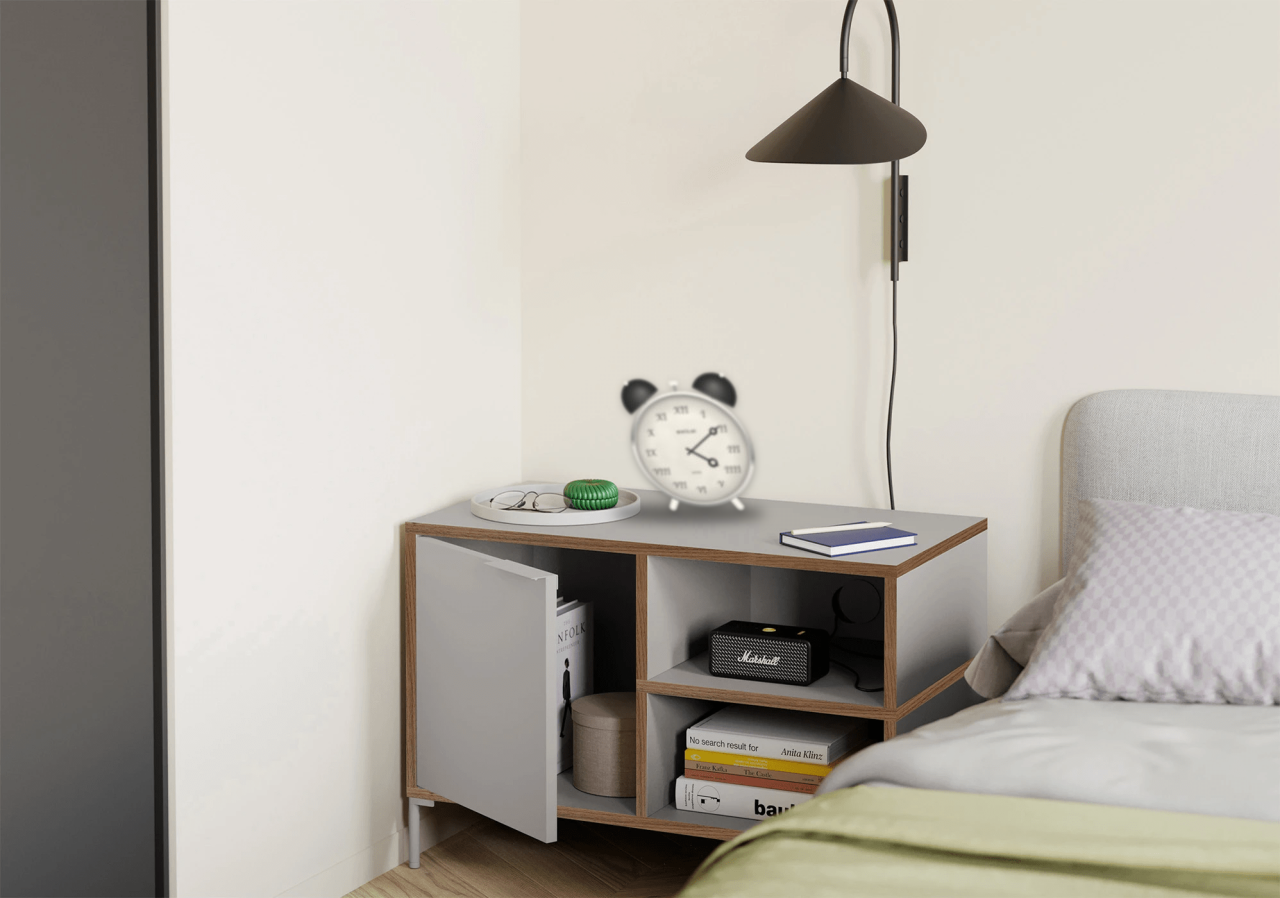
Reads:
4h09
